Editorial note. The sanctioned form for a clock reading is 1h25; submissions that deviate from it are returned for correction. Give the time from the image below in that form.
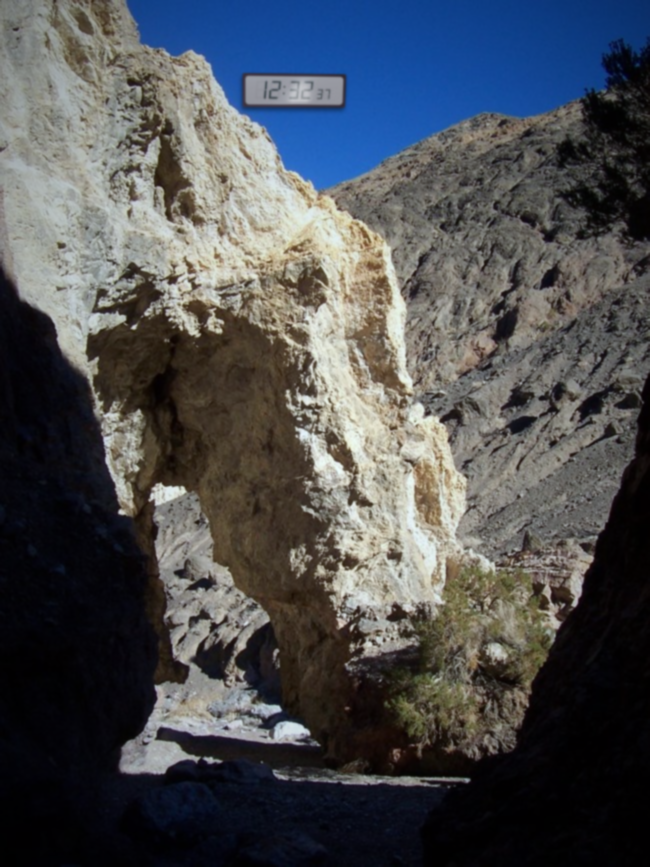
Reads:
12h32
